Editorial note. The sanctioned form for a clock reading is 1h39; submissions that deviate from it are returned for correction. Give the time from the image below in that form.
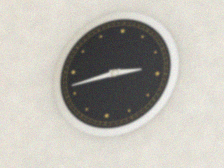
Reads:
2h42
